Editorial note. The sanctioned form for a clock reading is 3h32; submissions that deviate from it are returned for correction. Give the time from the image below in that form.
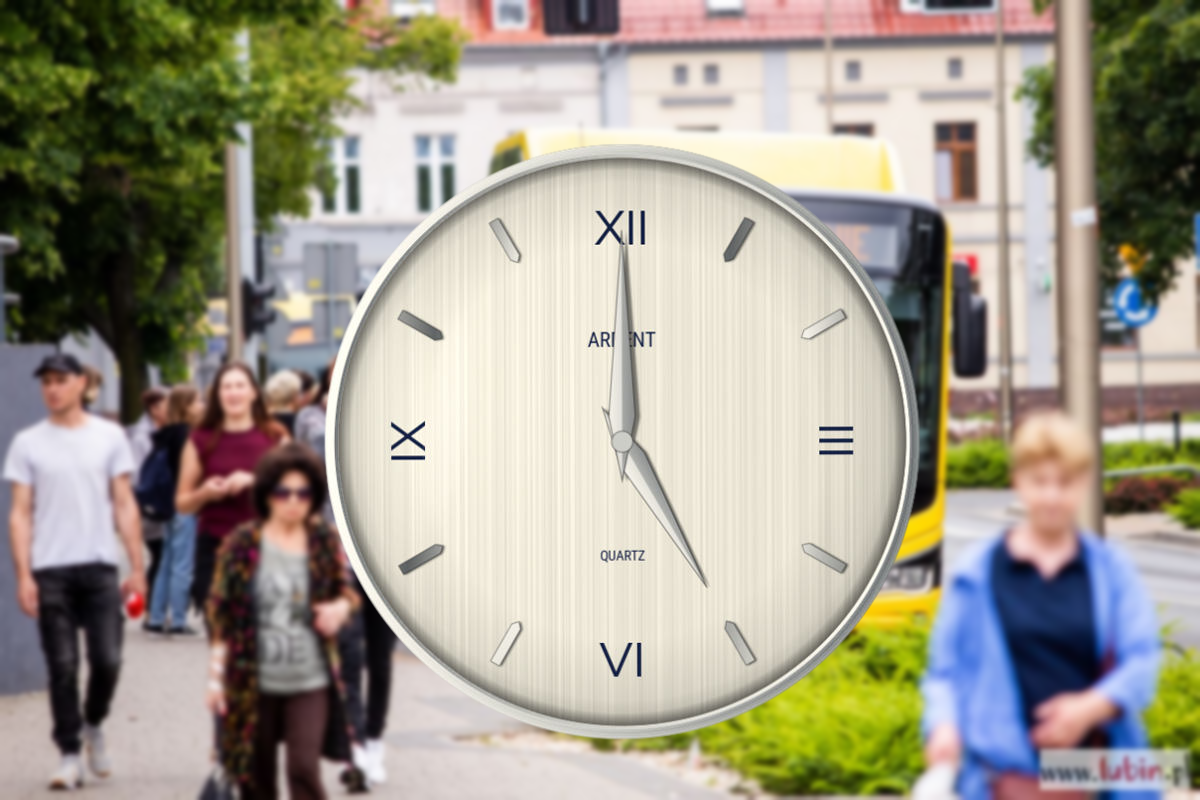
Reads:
5h00
